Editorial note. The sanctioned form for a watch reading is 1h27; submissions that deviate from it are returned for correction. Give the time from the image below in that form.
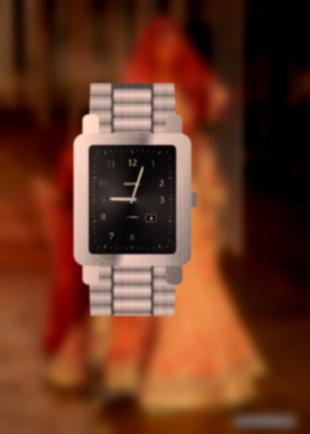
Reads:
9h03
